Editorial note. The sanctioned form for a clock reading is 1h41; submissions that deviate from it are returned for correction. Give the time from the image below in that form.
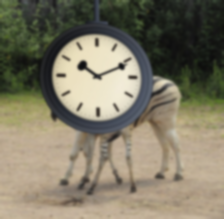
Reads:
10h11
